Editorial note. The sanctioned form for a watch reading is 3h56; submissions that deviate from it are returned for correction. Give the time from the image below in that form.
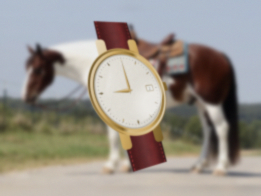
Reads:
9h00
